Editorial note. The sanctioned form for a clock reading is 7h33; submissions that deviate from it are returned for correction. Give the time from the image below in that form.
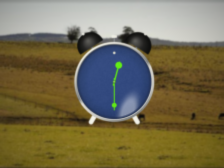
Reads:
12h30
